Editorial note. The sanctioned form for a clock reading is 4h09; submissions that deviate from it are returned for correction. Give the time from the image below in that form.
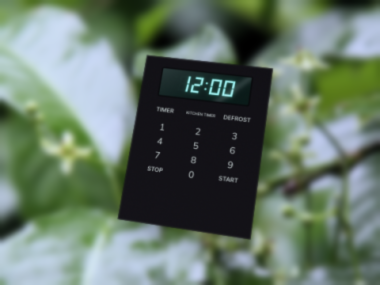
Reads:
12h00
